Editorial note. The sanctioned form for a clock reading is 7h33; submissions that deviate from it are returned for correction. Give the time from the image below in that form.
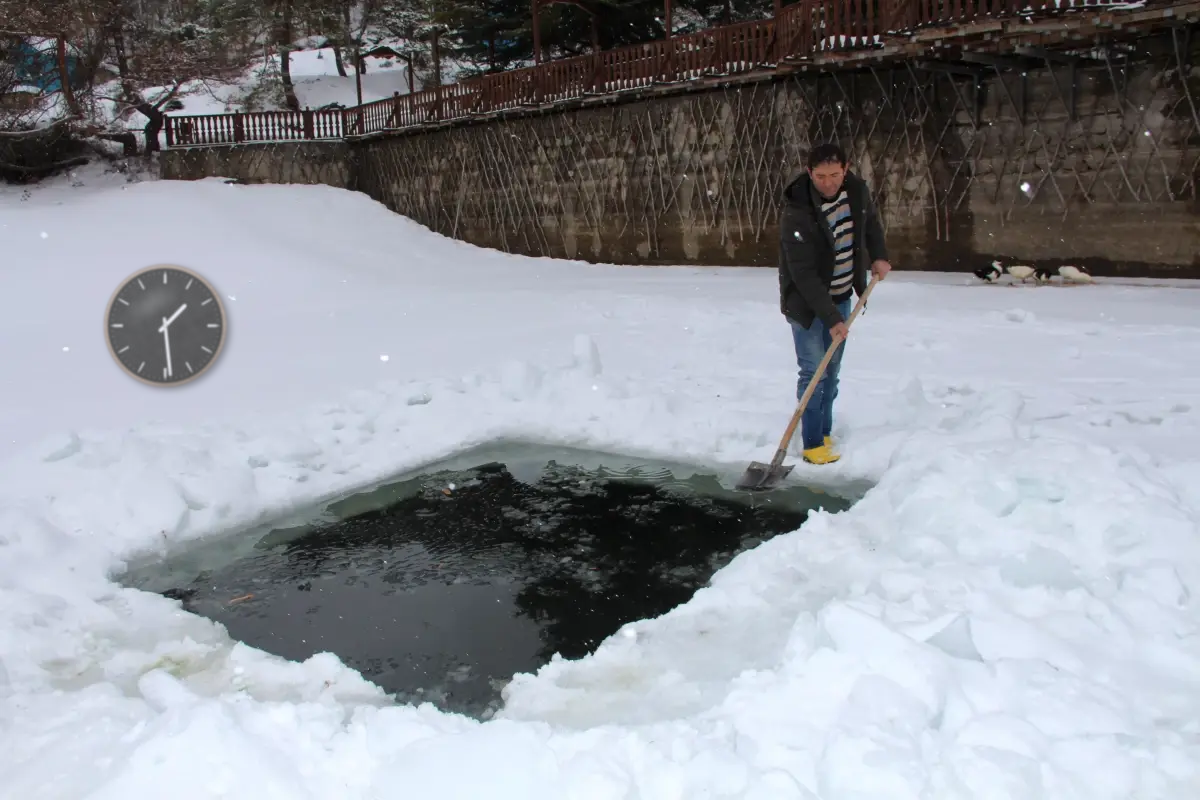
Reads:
1h29
